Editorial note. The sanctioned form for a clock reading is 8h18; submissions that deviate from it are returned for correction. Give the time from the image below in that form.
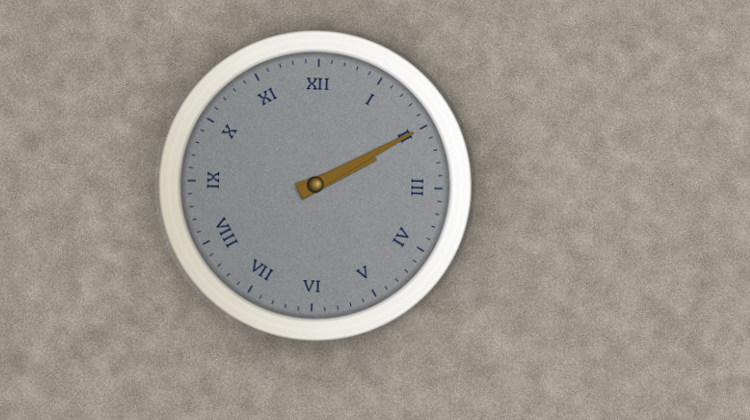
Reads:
2h10
